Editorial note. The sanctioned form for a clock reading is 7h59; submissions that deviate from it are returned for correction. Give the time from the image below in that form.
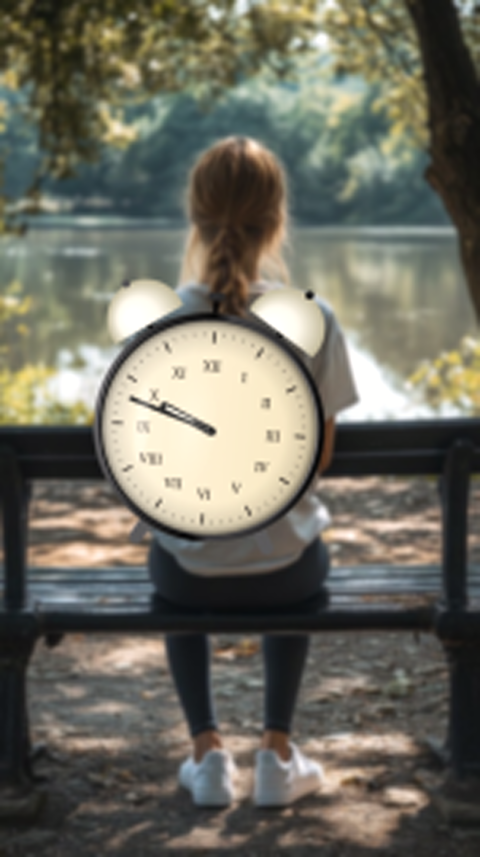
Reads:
9h48
